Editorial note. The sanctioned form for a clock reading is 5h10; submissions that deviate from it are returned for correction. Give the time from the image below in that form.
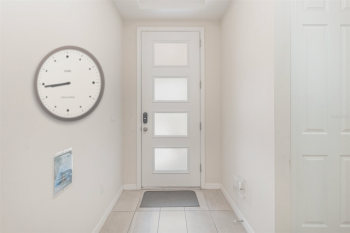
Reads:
8h44
